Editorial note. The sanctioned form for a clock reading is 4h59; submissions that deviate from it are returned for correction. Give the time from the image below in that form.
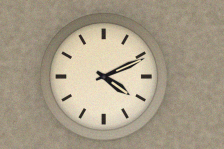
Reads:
4h11
